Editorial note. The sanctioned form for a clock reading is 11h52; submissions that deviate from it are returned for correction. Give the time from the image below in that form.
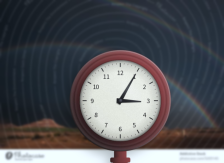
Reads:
3h05
